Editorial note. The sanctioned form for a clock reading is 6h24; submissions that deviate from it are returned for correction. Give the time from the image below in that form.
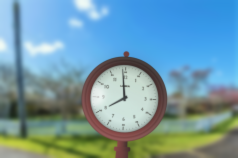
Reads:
7h59
